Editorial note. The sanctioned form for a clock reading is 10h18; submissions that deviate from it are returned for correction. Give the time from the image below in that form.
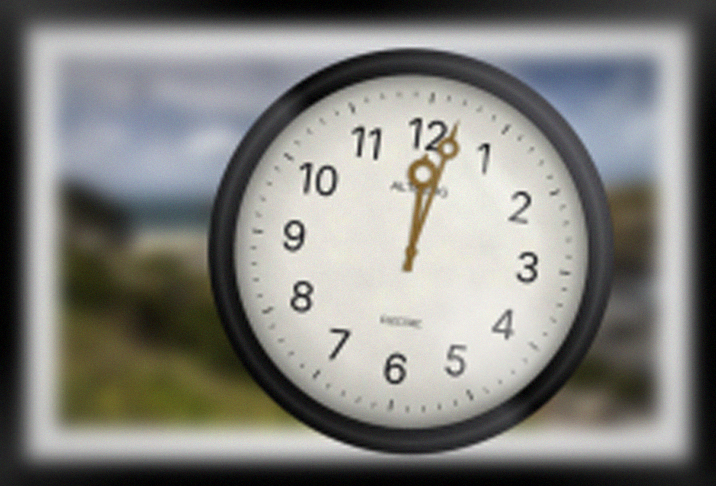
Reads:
12h02
